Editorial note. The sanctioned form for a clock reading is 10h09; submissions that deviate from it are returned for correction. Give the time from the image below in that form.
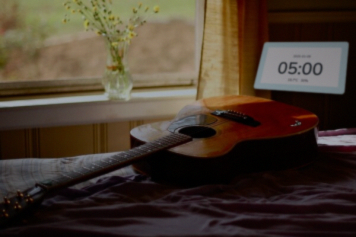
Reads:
5h00
